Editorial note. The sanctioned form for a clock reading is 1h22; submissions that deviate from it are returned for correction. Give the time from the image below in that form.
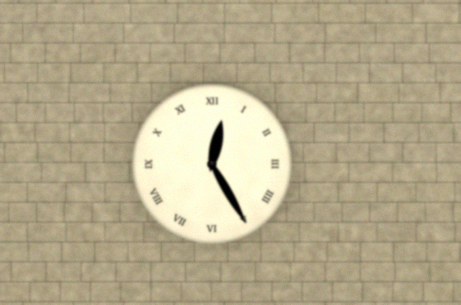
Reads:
12h25
